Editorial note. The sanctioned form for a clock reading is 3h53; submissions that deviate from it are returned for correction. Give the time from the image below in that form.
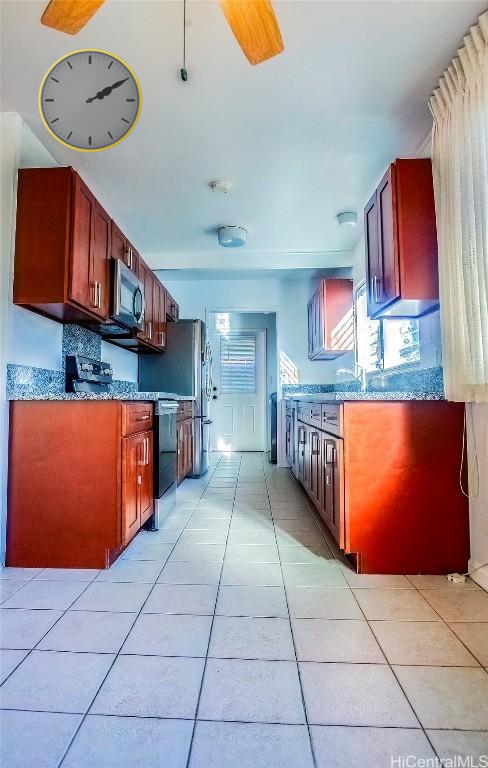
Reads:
2h10
